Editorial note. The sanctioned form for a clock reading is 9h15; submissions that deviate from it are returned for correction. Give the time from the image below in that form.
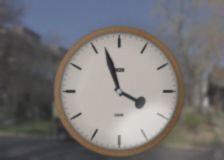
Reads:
3h57
